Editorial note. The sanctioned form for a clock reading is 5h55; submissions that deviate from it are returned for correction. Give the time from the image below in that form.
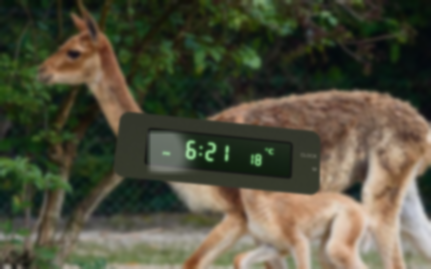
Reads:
6h21
